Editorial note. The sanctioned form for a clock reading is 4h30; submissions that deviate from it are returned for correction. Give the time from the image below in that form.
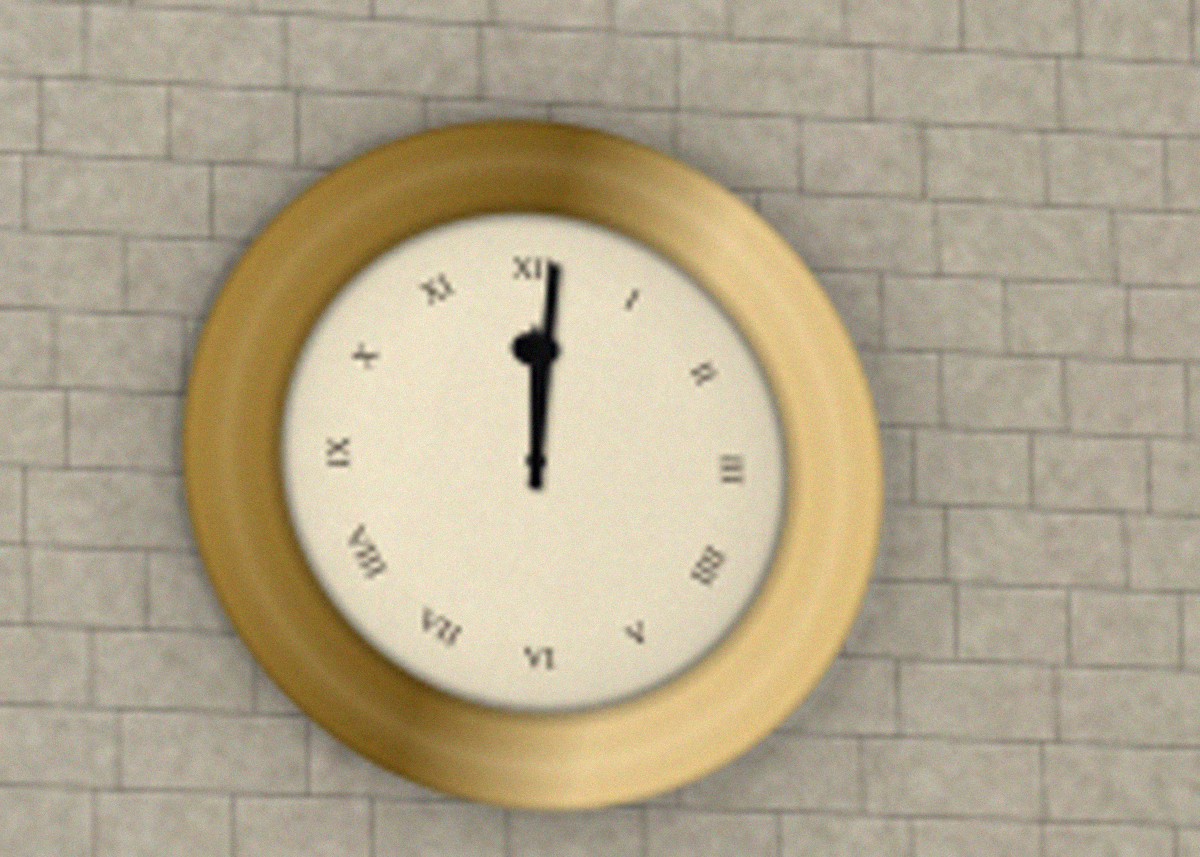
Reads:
12h01
